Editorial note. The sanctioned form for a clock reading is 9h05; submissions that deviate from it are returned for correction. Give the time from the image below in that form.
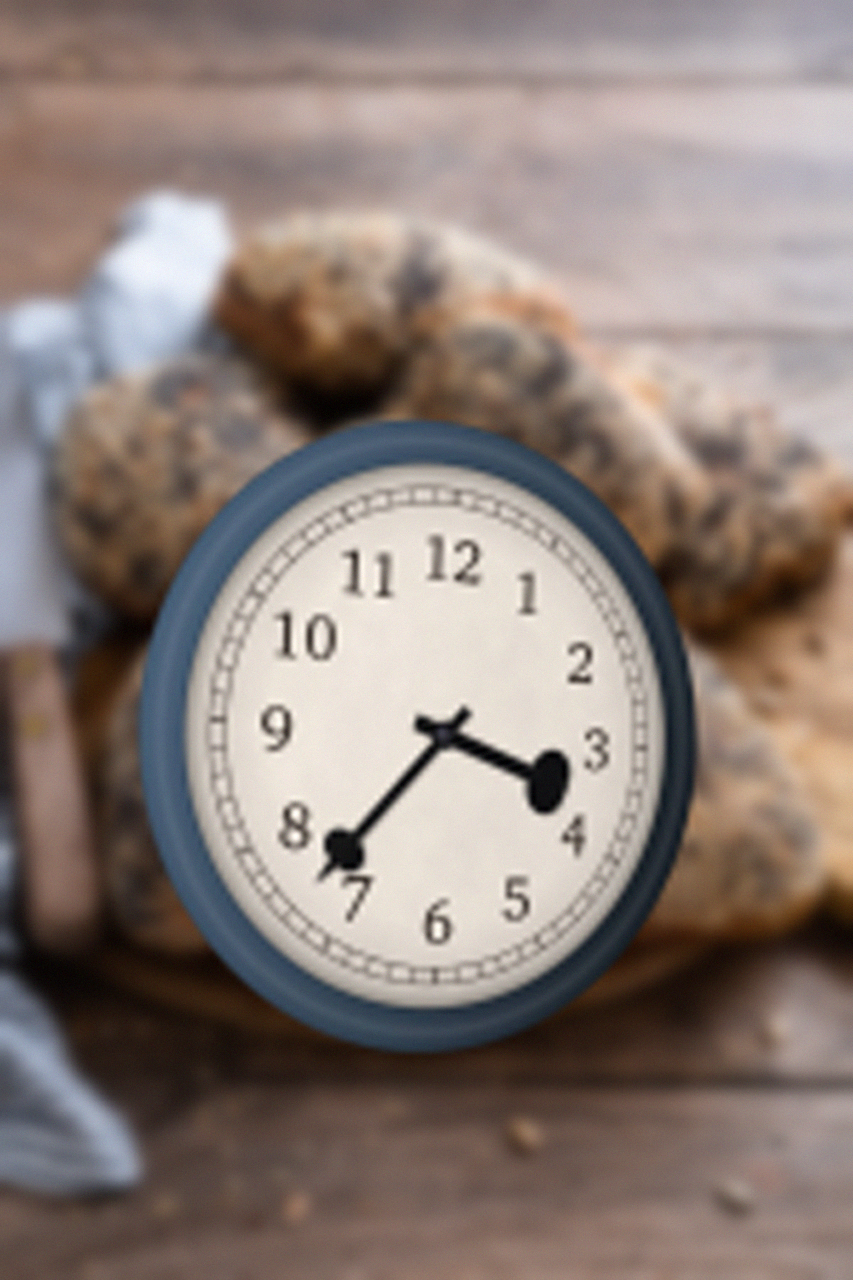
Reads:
3h37
